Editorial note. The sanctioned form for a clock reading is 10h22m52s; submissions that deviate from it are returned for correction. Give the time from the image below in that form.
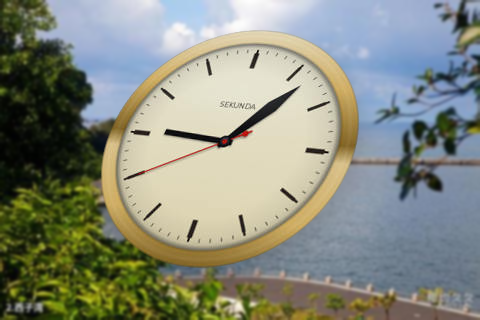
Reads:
9h06m40s
